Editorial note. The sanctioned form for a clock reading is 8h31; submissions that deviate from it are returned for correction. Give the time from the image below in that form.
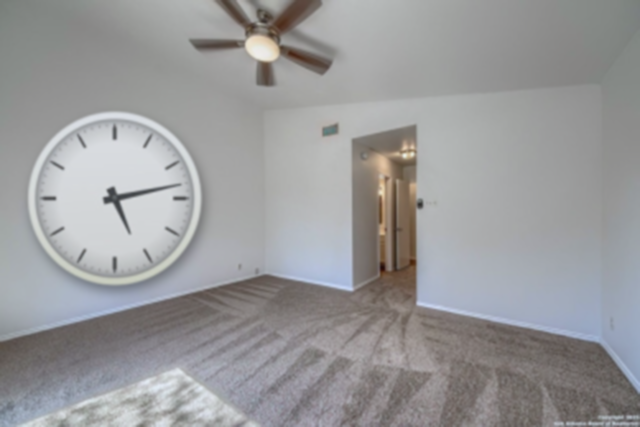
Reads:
5h13
